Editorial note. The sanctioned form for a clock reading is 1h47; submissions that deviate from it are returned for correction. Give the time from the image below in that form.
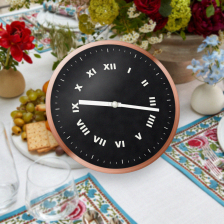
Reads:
9h17
